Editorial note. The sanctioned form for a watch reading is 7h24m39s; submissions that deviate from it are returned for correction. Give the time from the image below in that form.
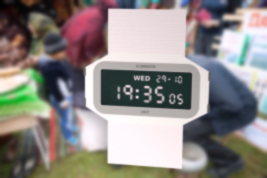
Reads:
19h35m05s
